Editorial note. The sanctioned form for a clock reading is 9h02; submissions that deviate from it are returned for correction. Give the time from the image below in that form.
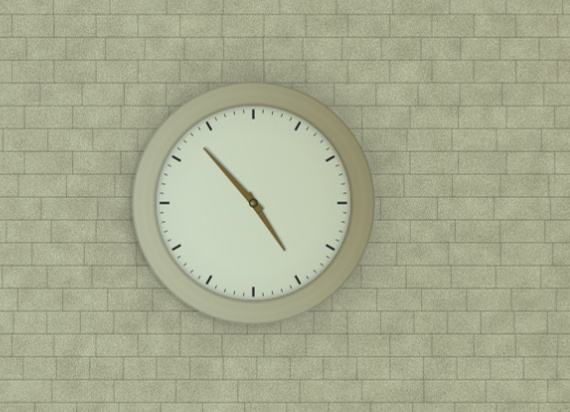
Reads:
4h53
